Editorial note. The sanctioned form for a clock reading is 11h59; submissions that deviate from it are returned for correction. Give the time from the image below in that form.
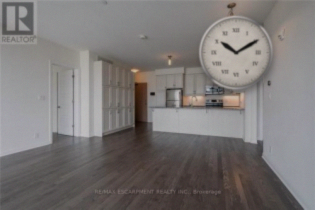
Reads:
10h10
